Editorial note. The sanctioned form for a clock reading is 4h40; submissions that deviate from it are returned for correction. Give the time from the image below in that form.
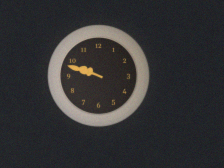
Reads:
9h48
